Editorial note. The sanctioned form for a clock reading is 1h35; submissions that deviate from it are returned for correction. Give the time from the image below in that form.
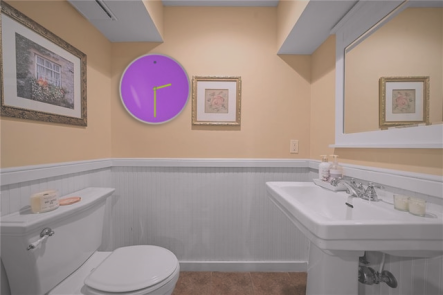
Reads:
2h30
